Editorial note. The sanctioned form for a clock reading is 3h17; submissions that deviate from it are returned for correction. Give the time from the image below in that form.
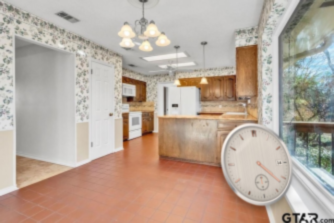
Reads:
4h22
